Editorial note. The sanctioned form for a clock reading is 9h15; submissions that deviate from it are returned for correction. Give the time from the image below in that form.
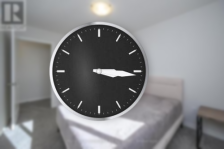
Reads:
3h16
